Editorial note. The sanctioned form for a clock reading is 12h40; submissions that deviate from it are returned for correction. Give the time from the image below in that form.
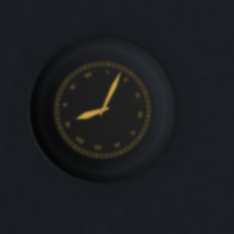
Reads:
9h08
